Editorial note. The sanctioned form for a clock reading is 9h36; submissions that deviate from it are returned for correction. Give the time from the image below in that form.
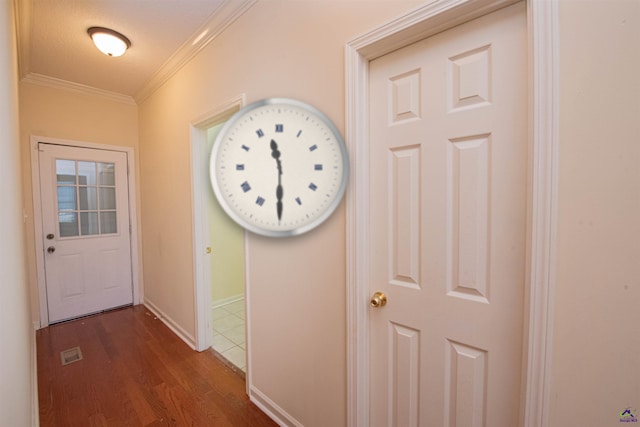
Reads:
11h30
